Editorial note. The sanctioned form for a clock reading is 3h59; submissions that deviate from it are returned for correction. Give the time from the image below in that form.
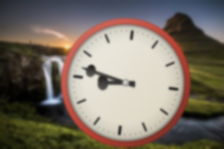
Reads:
8h47
